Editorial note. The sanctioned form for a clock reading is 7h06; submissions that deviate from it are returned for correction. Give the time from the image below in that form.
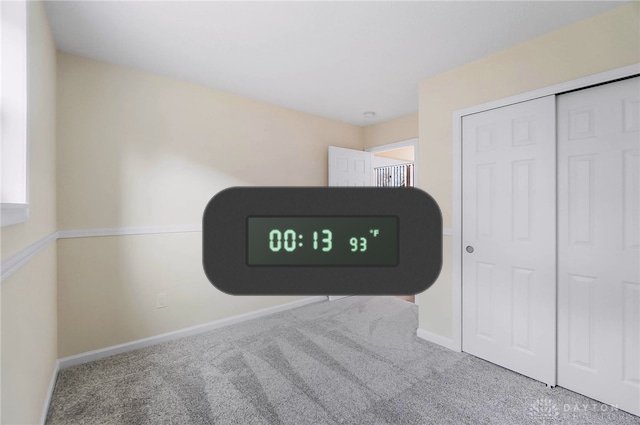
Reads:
0h13
